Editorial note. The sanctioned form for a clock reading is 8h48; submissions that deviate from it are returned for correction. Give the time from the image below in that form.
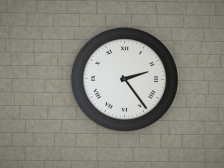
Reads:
2h24
